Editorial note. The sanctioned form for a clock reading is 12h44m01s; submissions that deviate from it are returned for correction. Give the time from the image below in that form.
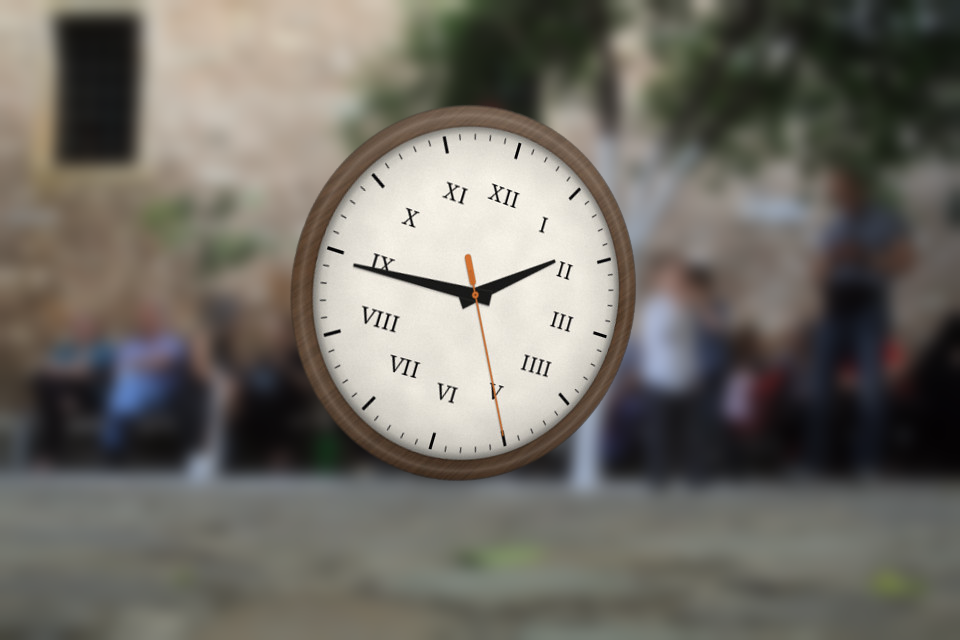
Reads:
1h44m25s
